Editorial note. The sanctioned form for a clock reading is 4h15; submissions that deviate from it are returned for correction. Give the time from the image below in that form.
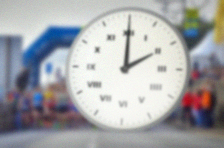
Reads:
2h00
